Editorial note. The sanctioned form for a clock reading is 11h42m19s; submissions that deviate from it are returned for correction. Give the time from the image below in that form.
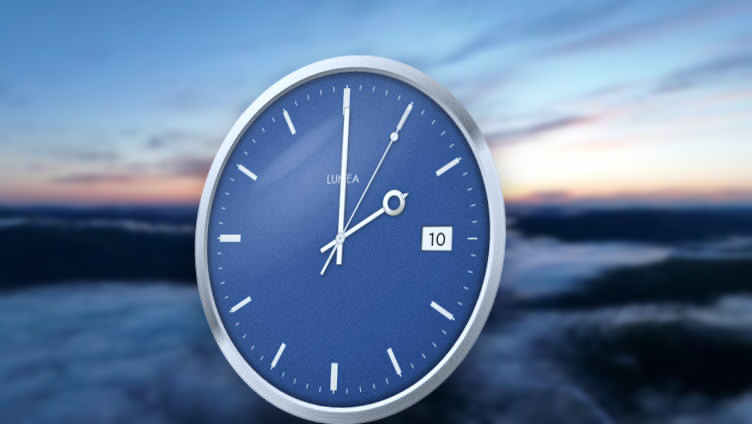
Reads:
2h00m05s
